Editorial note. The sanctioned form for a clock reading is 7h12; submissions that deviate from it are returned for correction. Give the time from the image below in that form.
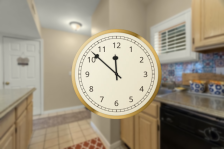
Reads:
11h52
